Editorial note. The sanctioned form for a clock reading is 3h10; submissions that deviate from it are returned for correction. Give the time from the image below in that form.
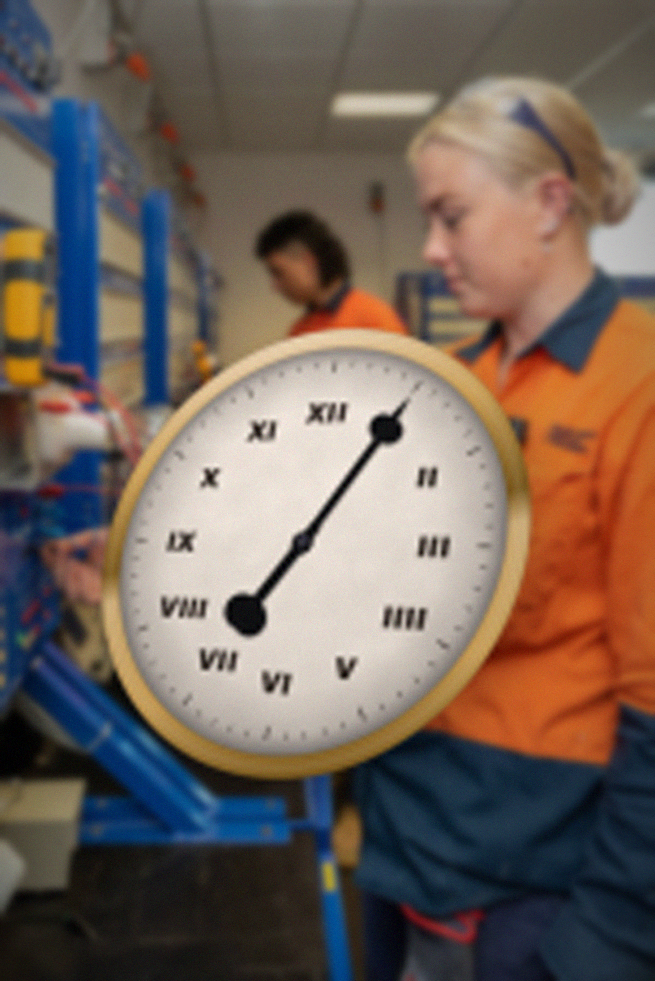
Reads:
7h05
